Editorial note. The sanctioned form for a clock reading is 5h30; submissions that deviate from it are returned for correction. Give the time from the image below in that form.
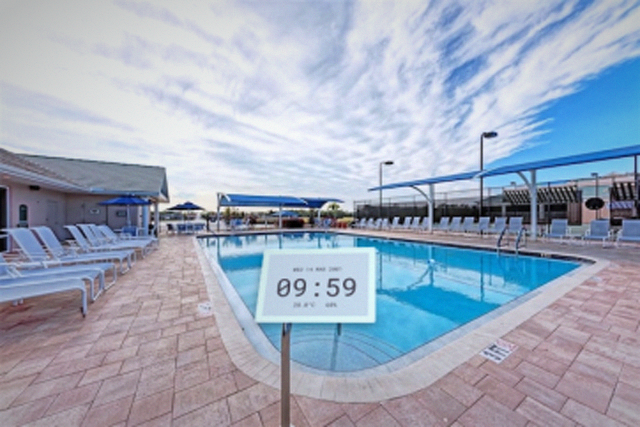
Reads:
9h59
